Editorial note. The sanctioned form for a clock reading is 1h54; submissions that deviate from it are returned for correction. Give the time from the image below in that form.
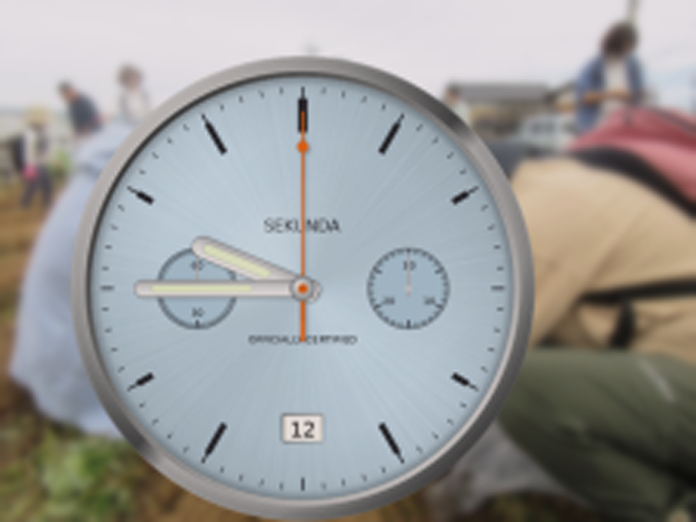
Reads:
9h45
